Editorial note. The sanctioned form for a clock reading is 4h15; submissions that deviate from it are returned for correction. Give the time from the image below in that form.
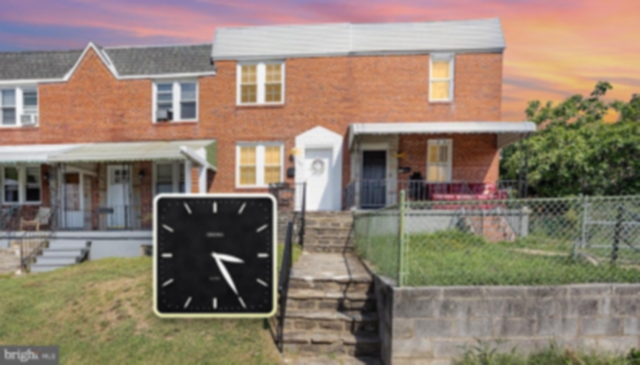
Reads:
3h25
